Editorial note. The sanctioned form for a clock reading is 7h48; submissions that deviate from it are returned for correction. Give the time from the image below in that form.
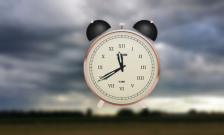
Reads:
11h40
